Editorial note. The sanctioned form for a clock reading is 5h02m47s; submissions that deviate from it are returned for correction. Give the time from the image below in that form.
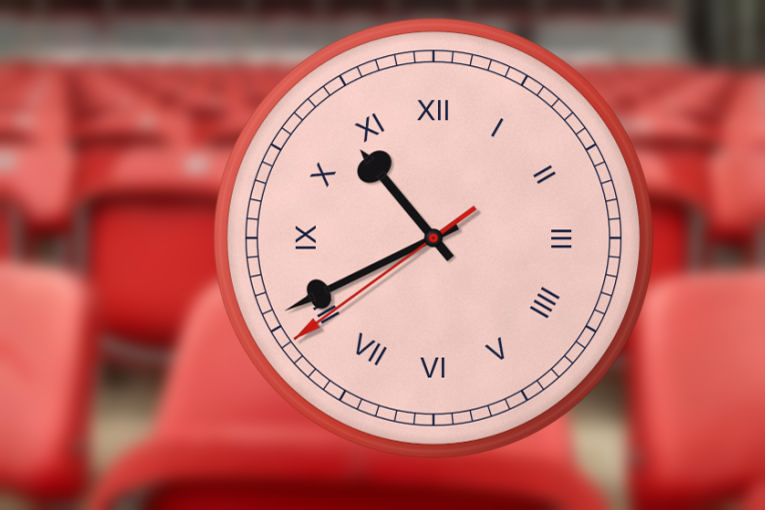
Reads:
10h40m39s
